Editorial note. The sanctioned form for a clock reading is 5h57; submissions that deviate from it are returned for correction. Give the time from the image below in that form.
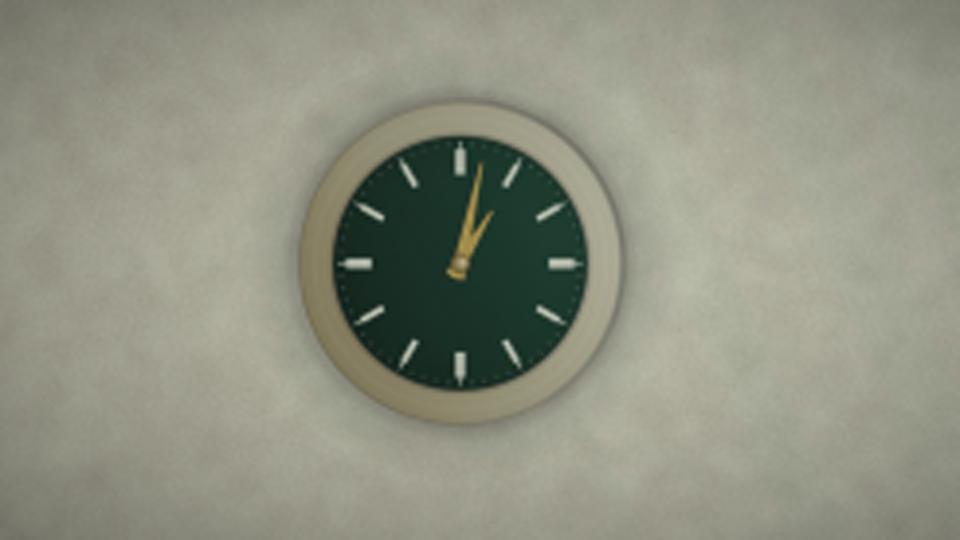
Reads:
1h02
